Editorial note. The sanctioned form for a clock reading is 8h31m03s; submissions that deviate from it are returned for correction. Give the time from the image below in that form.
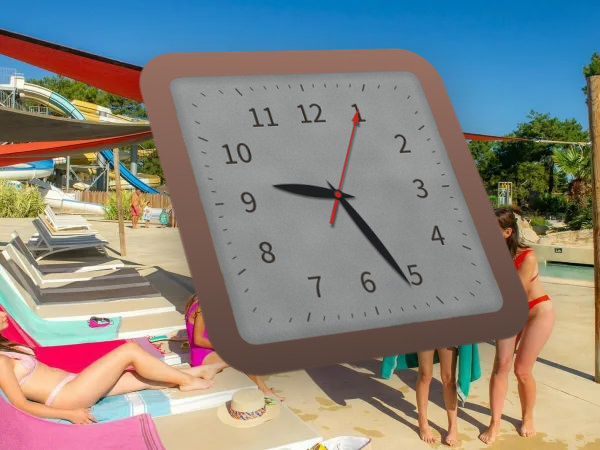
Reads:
9h26m05s
